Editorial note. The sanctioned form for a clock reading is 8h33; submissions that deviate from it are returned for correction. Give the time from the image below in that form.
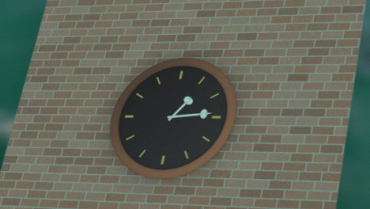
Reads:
1h14
